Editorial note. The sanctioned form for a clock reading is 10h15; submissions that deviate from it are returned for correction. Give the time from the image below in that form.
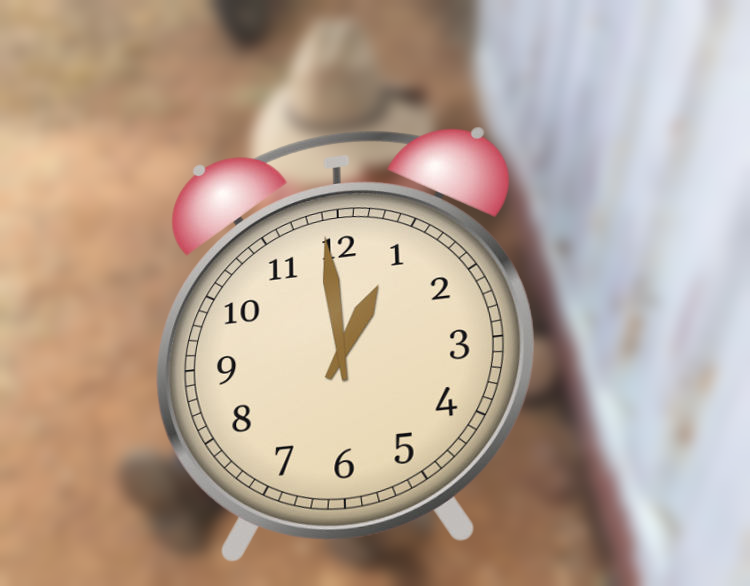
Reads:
12h59
